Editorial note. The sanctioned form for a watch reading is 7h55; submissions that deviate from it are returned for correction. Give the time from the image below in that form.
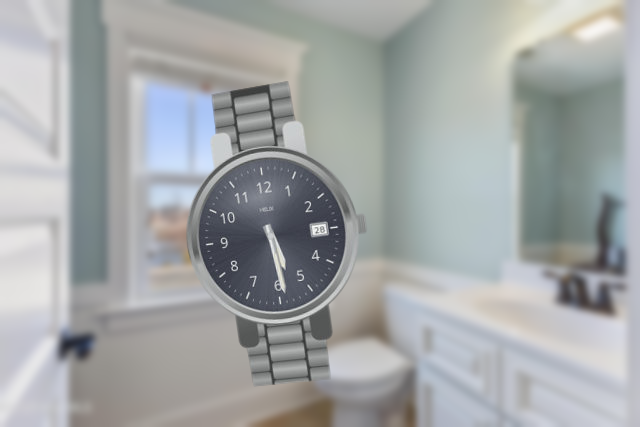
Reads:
5h29
